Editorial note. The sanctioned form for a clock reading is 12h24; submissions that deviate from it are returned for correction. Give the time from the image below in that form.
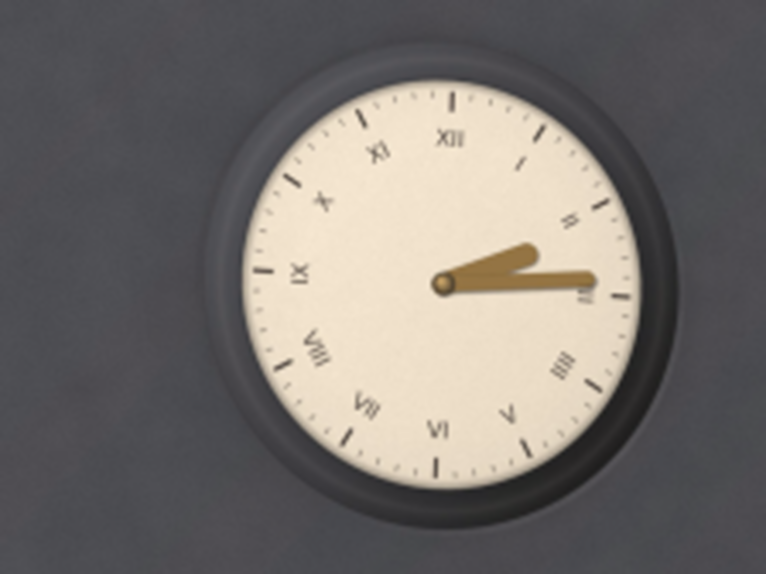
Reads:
2h14
